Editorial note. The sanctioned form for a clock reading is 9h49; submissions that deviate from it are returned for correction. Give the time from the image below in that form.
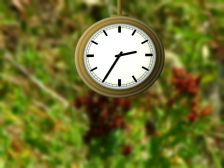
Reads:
2h35
